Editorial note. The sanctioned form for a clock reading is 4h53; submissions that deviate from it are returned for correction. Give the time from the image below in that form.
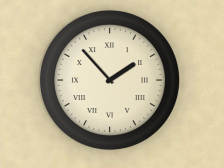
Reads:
1h53
